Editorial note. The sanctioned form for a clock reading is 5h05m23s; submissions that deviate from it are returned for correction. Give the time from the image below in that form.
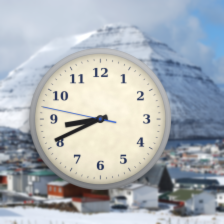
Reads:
8h40m47s
